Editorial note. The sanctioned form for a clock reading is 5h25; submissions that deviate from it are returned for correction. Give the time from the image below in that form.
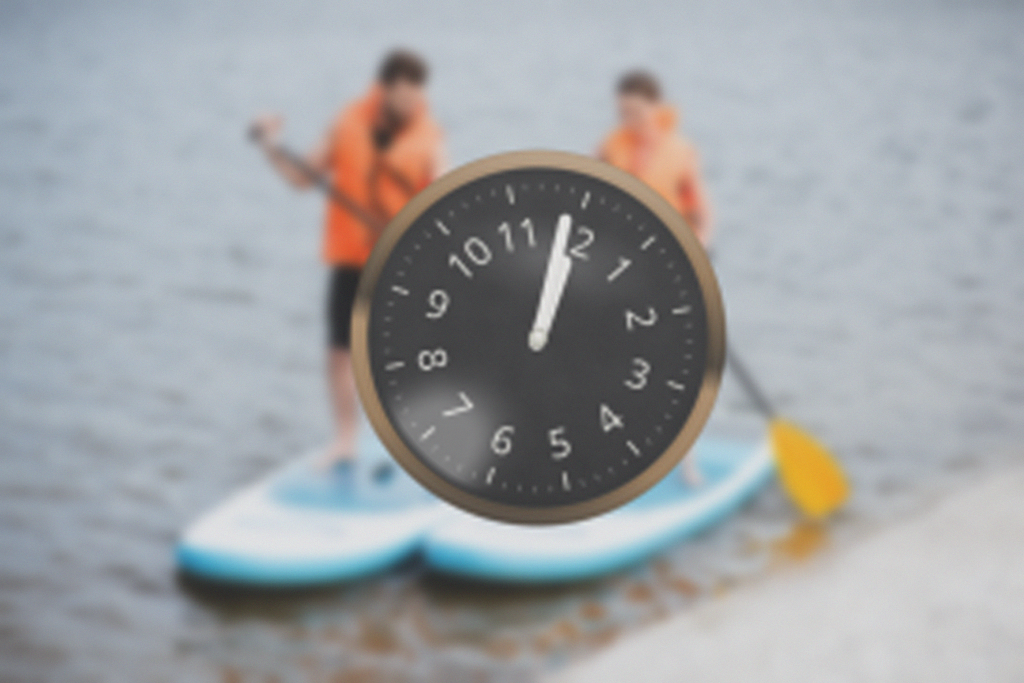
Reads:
11h59
